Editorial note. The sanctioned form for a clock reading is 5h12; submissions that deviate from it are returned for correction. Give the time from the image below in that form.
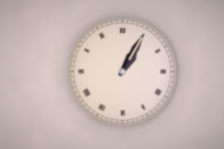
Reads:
1h05
